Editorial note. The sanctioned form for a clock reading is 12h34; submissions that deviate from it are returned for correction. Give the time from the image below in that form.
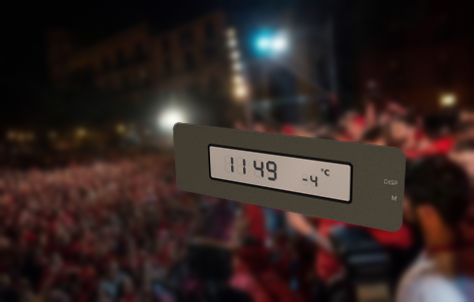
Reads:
11h49
